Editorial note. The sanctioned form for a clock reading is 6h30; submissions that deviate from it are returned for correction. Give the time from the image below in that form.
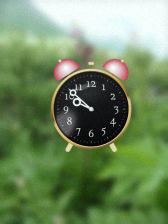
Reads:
9h52
